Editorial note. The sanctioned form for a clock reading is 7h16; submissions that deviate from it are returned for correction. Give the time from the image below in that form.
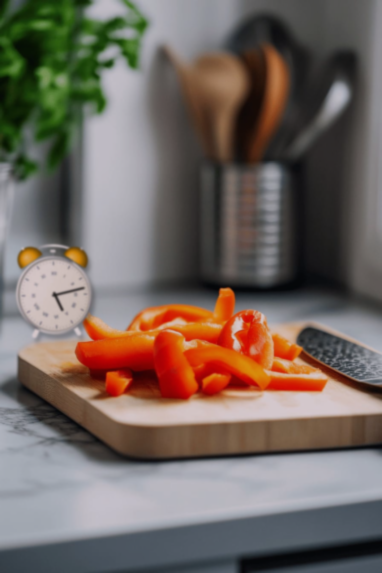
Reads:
5h13
